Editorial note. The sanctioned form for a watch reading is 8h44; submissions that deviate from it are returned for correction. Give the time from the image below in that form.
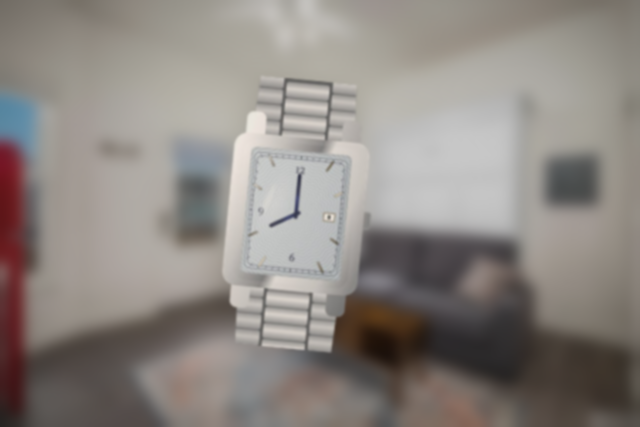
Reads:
8h00
